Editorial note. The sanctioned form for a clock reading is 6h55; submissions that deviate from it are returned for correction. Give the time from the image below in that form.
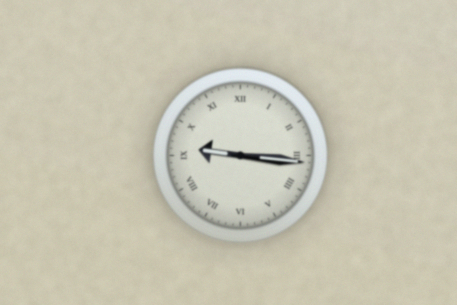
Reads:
9h16
